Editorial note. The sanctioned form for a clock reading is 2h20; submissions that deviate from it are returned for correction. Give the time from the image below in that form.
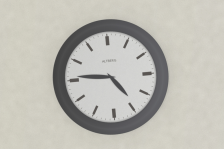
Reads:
4h46
